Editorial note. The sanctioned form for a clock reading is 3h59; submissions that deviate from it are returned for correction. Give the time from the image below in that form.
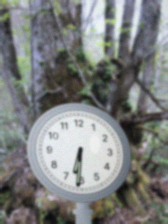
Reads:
6h31
